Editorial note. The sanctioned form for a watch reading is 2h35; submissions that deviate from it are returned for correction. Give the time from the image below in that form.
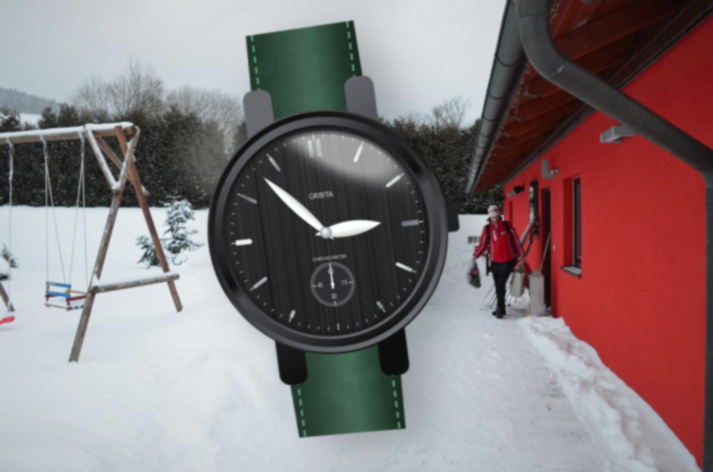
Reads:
2h53
